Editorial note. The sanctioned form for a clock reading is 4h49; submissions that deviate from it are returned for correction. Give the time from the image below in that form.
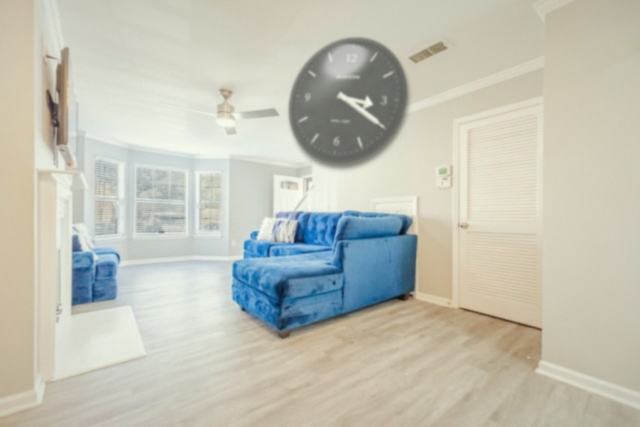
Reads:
3h20
